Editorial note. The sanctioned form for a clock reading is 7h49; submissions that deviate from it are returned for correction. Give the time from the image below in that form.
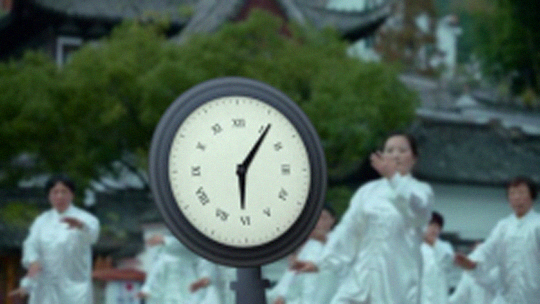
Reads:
6h06
